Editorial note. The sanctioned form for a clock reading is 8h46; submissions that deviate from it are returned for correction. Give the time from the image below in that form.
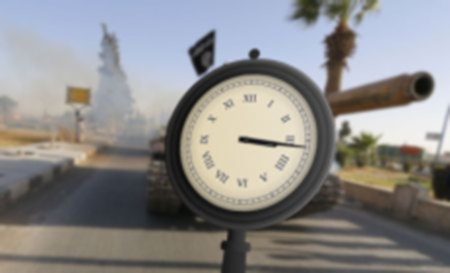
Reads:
3h16
